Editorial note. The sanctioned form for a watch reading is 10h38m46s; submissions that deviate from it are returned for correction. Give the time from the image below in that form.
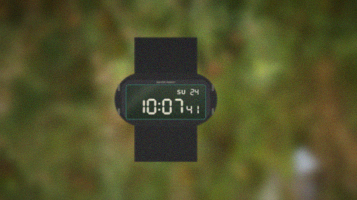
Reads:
10h07m41s
